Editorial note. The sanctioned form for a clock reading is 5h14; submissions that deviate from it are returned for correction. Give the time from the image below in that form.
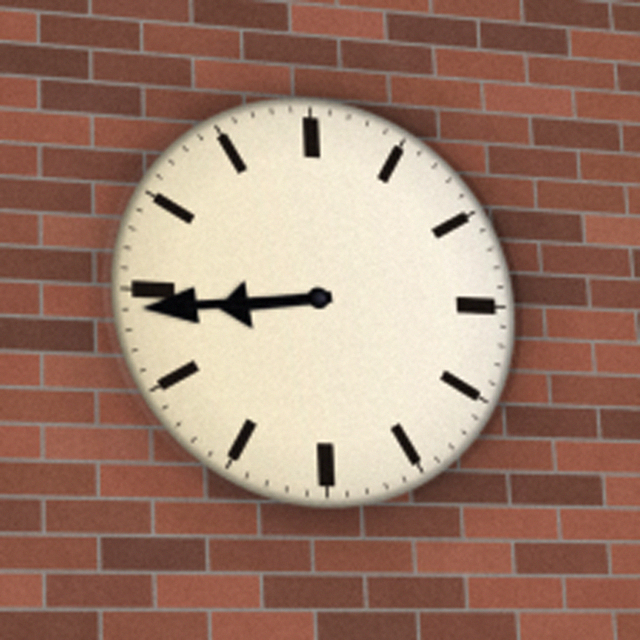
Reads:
8h44
